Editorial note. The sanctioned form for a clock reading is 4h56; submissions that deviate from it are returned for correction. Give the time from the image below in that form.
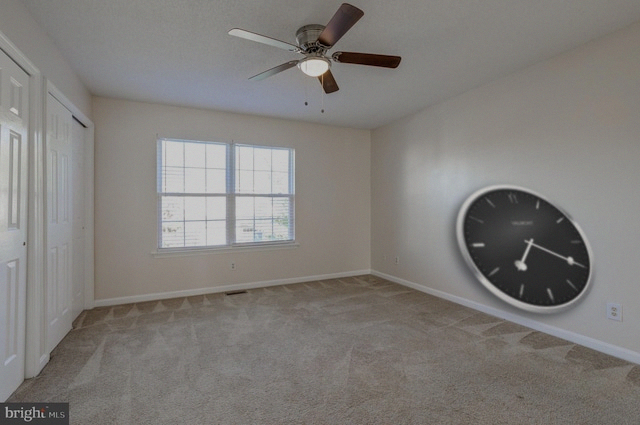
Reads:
7h20
